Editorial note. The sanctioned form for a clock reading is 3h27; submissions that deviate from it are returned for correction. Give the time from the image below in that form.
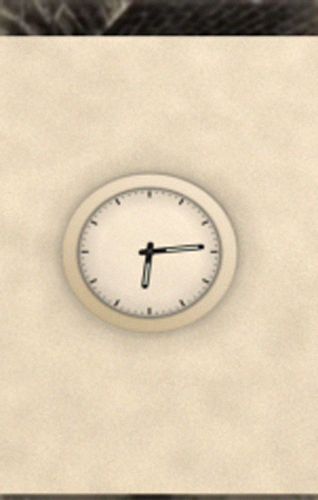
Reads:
6h14
